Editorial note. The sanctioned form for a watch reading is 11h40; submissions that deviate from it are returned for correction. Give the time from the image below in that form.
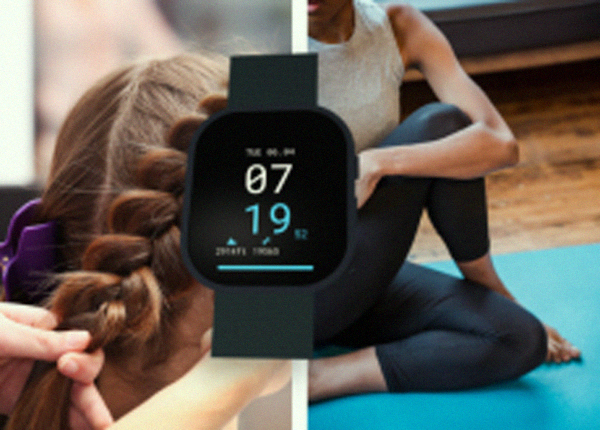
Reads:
7h19
